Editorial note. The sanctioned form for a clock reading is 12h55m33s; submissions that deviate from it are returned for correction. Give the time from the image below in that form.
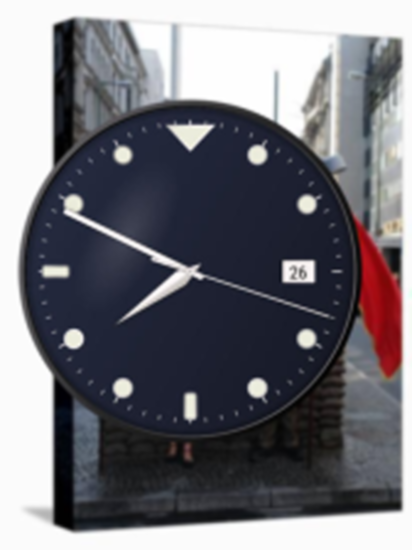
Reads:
7h49m18s
